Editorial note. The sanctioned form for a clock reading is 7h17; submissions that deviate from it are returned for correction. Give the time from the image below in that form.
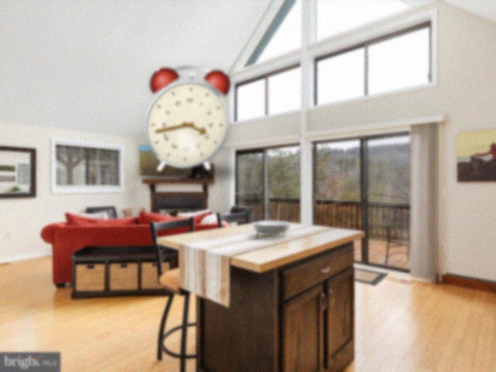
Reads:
3h43
